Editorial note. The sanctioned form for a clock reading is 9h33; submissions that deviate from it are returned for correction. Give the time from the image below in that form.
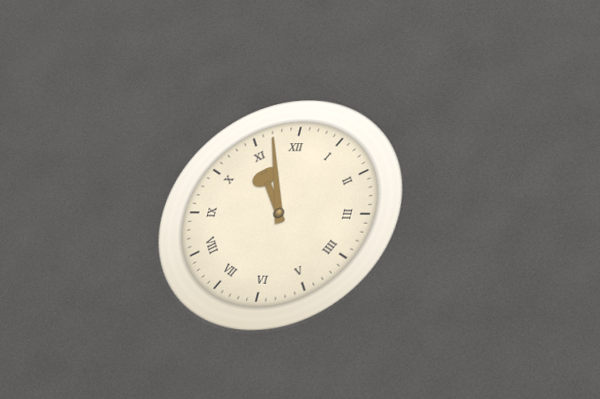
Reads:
10h57
